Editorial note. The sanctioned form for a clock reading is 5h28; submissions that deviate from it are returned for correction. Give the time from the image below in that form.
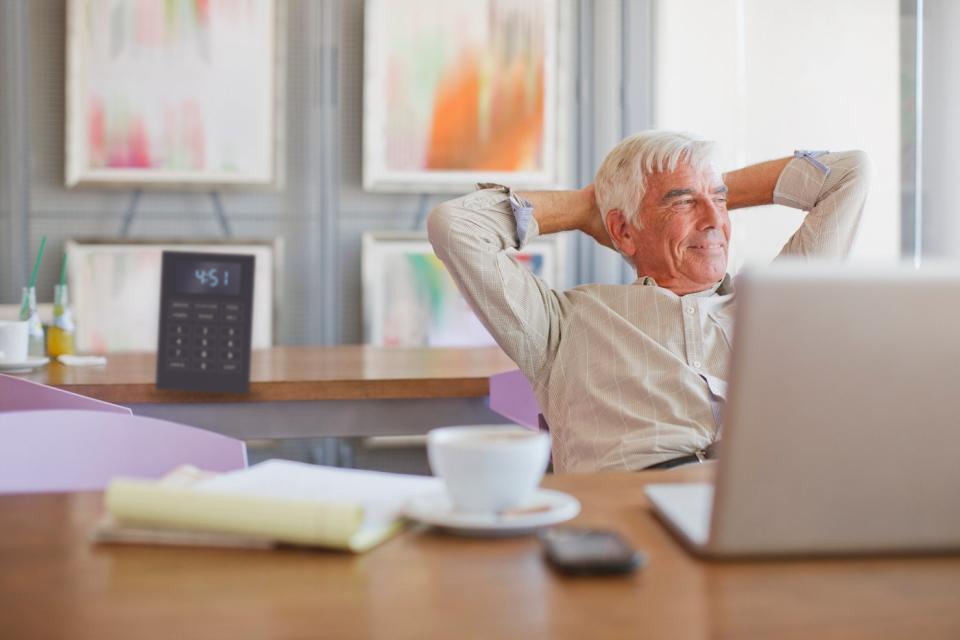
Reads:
4h51
